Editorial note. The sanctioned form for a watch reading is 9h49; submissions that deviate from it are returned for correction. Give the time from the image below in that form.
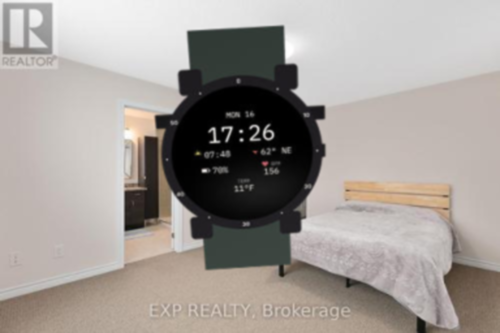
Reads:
17h26
